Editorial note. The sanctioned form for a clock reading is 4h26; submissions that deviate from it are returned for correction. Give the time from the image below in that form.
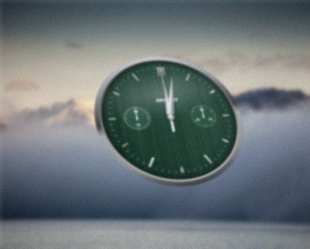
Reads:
12h02
